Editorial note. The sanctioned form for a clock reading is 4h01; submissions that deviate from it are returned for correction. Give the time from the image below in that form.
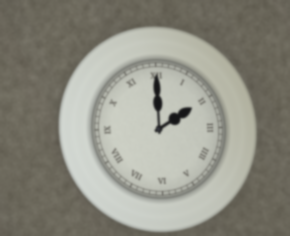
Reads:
2h00
